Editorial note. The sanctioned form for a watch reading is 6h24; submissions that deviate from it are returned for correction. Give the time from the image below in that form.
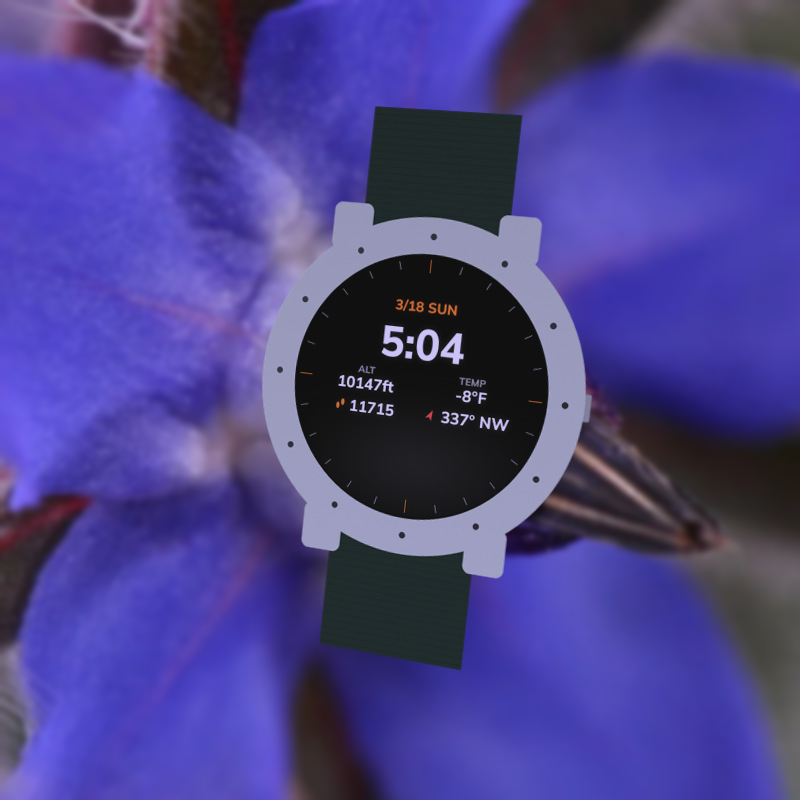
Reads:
5h04
